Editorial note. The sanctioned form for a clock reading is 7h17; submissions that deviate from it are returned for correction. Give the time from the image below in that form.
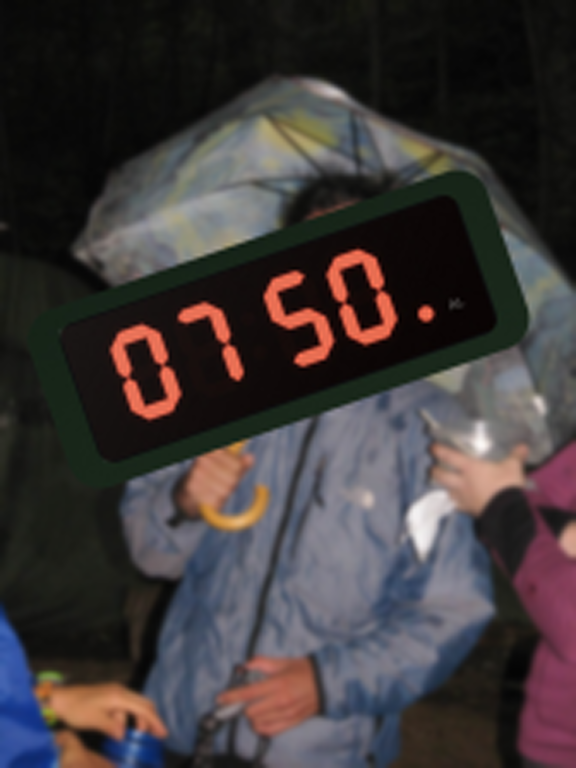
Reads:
7h50
